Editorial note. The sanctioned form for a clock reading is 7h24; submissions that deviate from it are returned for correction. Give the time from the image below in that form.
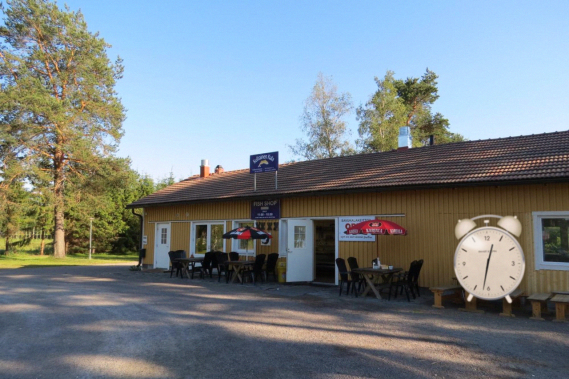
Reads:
12h32
